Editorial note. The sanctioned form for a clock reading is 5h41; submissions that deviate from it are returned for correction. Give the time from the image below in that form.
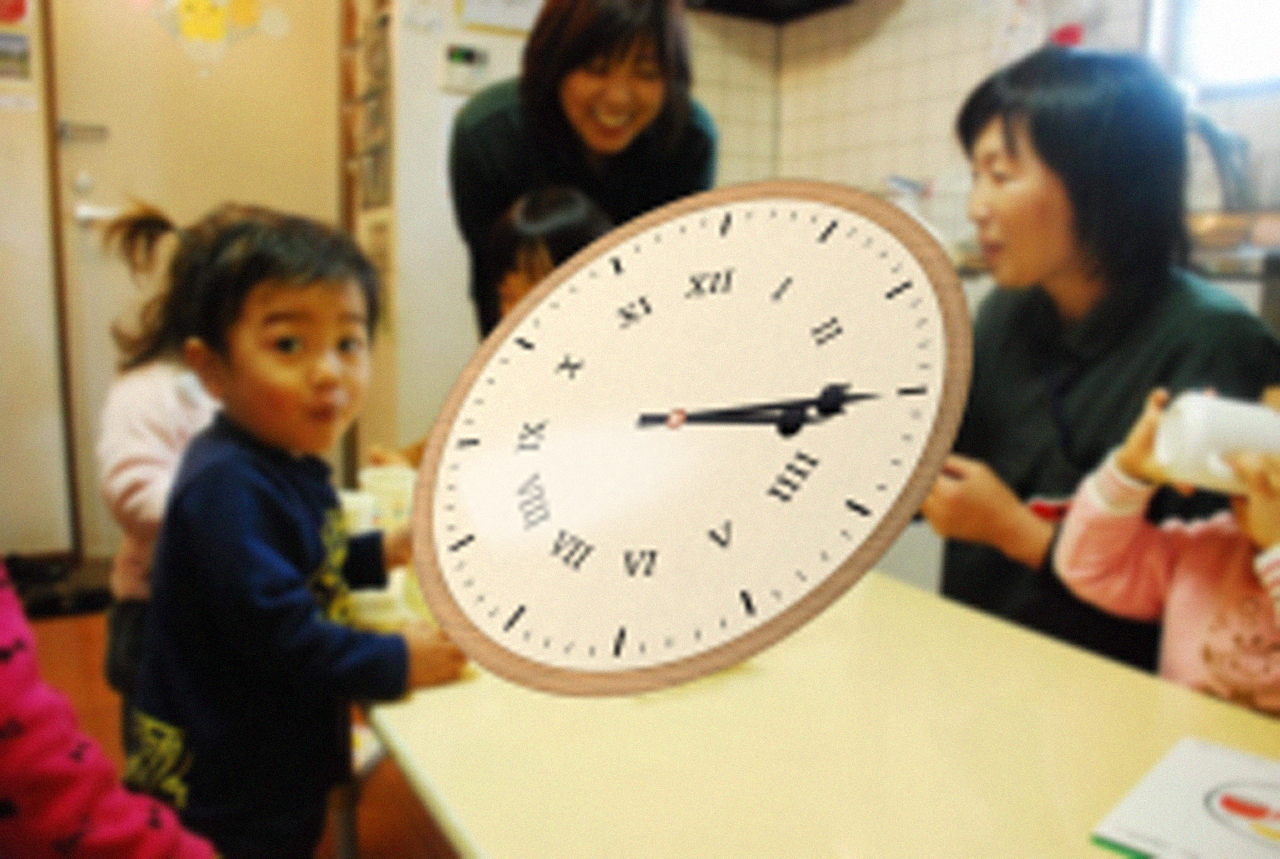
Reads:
3h15
